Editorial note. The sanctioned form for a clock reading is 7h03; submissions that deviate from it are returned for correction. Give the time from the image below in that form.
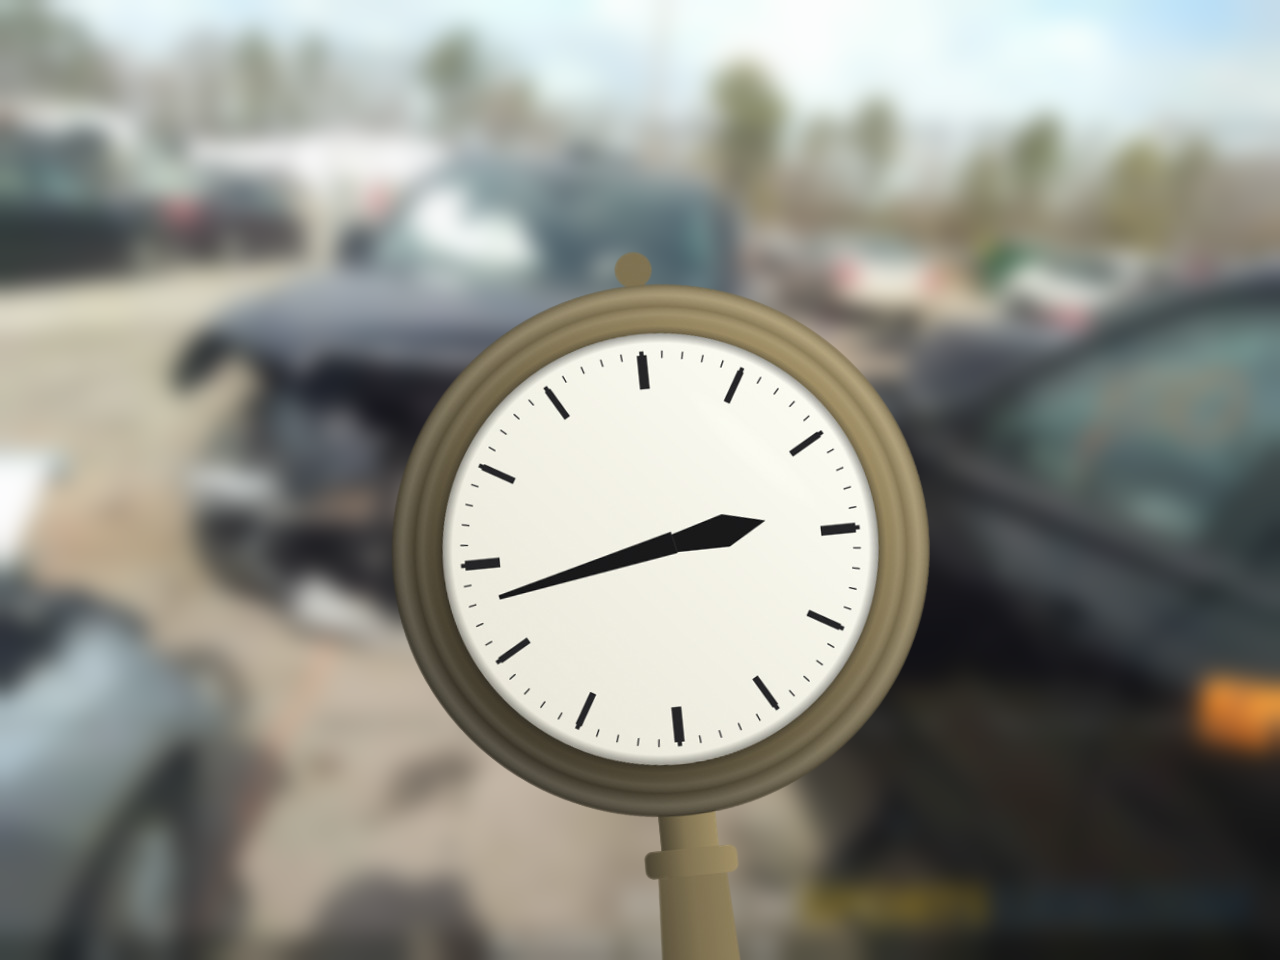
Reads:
2h43
